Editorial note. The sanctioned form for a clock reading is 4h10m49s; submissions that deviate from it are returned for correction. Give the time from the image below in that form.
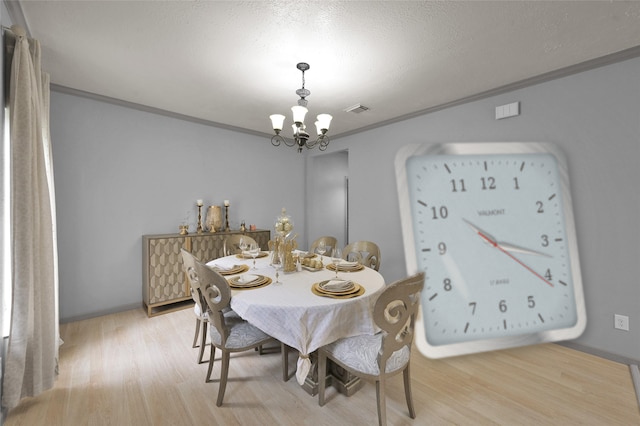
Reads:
10h17m21s
